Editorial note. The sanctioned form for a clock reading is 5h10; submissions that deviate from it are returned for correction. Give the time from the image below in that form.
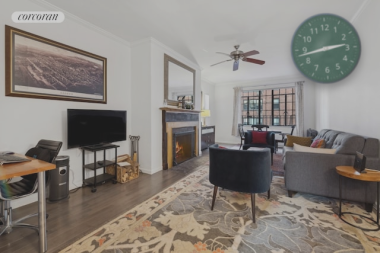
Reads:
2h43
